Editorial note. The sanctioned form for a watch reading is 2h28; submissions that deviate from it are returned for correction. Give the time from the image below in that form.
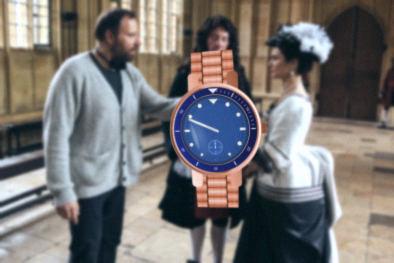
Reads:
9h49
